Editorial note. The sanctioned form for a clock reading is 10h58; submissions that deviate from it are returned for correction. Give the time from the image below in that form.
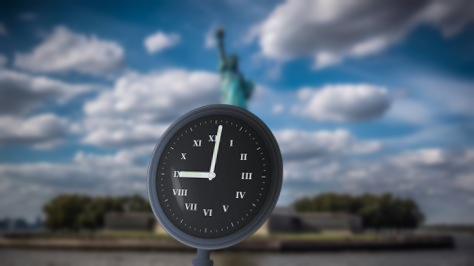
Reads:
9h01
